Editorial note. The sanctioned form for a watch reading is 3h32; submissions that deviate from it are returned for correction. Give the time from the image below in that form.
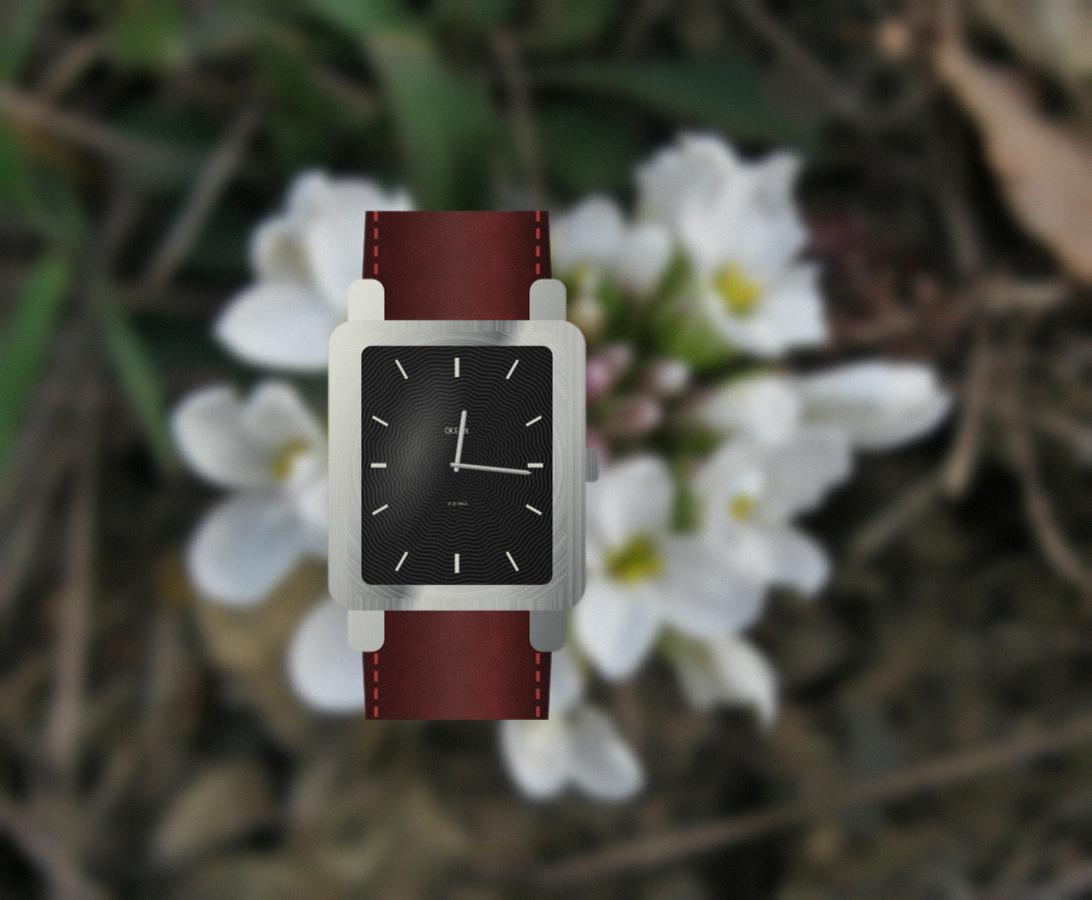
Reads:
12h16
